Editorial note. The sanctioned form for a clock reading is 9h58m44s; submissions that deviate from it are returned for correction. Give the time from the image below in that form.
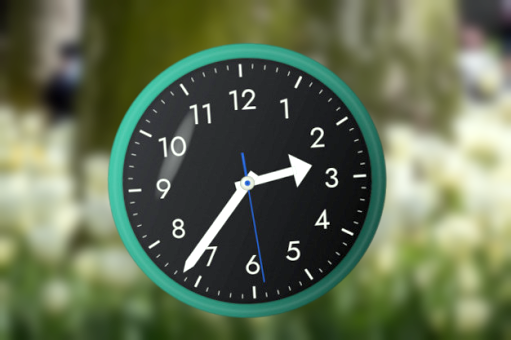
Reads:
2h36m29s
